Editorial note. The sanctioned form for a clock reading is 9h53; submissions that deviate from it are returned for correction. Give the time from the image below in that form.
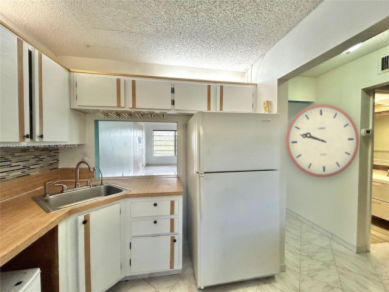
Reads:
9h48
